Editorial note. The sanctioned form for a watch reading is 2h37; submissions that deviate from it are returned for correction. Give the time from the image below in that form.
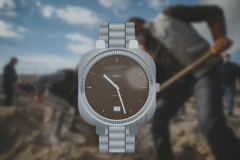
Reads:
10h27
